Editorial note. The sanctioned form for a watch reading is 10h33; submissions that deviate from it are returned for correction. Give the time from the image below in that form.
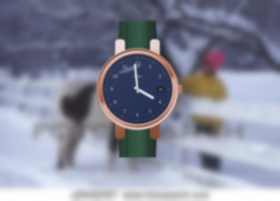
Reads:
3h59
